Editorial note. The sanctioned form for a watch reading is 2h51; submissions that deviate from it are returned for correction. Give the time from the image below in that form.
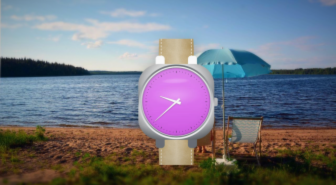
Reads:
9h38
